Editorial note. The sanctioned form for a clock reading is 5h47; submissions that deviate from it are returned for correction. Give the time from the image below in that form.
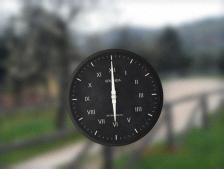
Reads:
6h00
